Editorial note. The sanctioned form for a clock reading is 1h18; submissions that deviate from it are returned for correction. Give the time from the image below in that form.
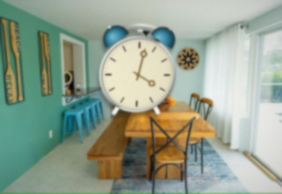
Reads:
4h02
